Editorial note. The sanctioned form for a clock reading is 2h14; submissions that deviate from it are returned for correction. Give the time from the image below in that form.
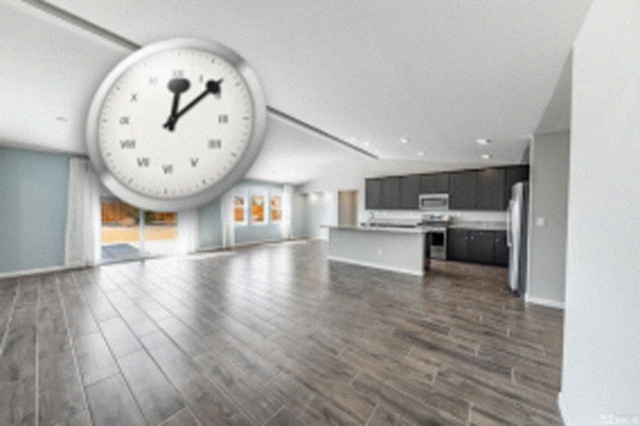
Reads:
12h08
